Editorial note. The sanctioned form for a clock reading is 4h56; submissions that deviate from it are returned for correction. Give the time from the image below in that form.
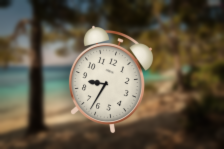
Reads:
8h32
